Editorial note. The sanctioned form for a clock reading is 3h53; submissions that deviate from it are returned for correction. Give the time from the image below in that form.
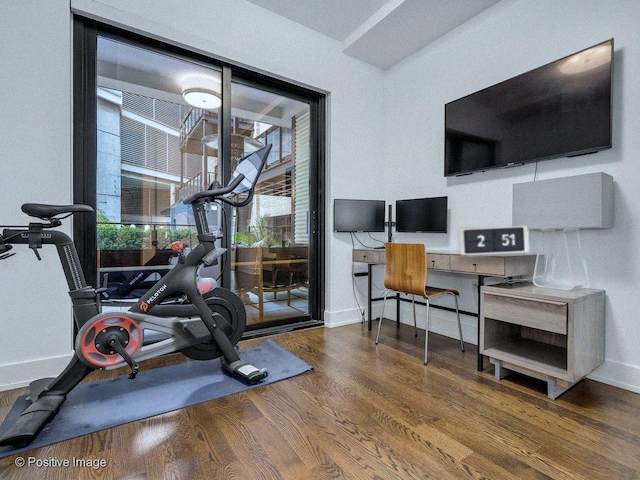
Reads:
2h51
